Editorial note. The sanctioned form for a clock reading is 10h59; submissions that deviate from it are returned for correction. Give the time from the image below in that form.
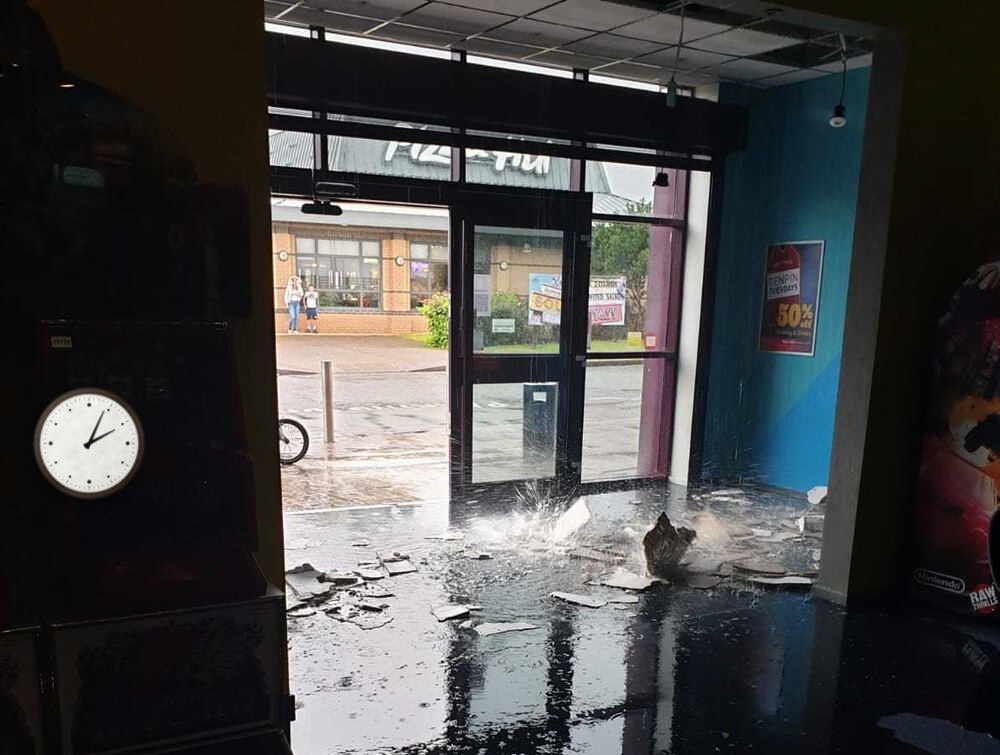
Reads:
2h04
